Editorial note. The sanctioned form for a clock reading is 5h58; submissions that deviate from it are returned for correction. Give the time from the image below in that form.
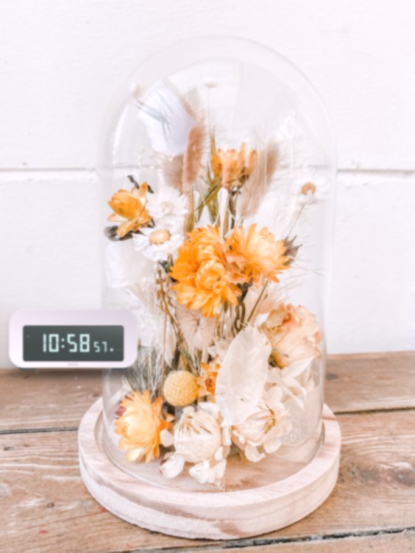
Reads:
10h58
